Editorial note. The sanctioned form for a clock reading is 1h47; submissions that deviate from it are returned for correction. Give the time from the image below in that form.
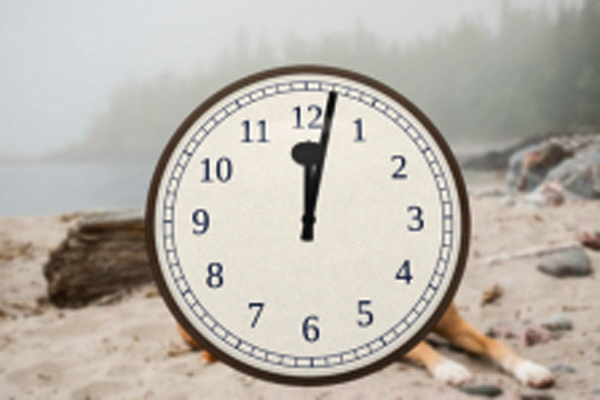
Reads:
12h02
